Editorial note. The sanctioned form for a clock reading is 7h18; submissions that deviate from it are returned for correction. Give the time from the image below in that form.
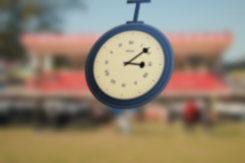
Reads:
3h08
